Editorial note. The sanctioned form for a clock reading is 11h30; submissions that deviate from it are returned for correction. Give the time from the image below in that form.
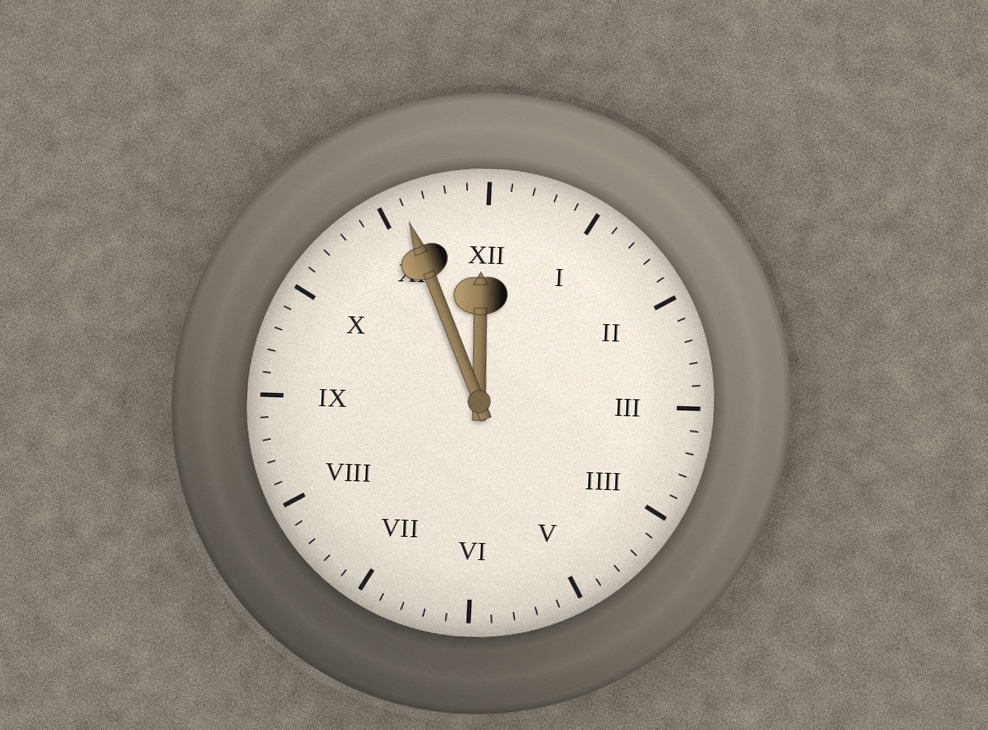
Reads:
11h56
